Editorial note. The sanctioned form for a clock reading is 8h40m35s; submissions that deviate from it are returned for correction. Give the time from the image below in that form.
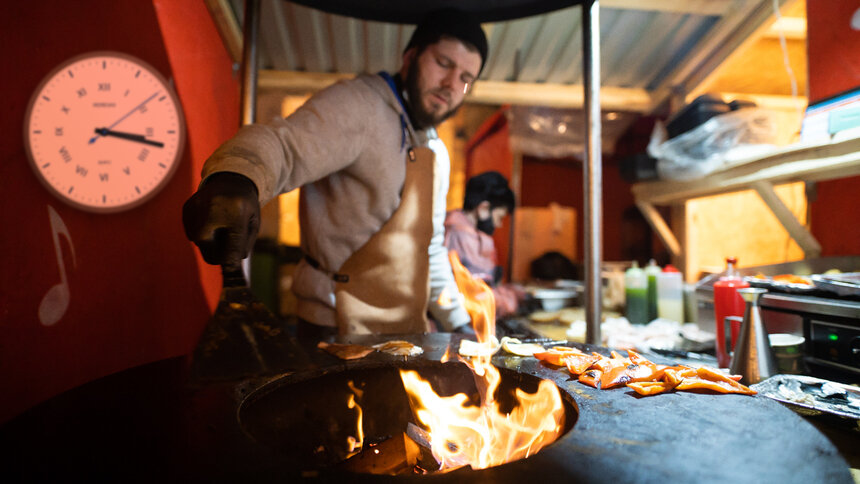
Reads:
3h17m09s
